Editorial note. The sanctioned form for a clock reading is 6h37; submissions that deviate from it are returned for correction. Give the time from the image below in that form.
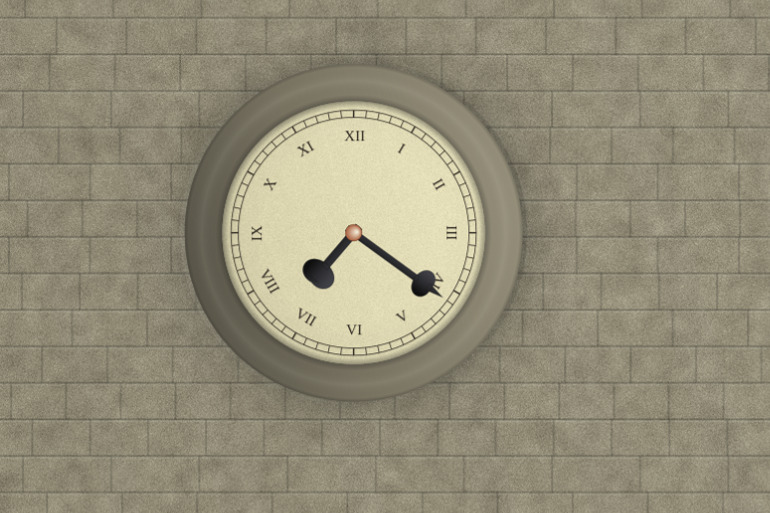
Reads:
7h21
